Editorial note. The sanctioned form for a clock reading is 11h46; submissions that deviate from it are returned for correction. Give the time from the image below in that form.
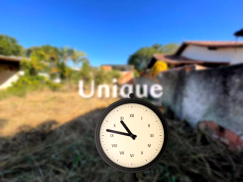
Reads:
10h47
